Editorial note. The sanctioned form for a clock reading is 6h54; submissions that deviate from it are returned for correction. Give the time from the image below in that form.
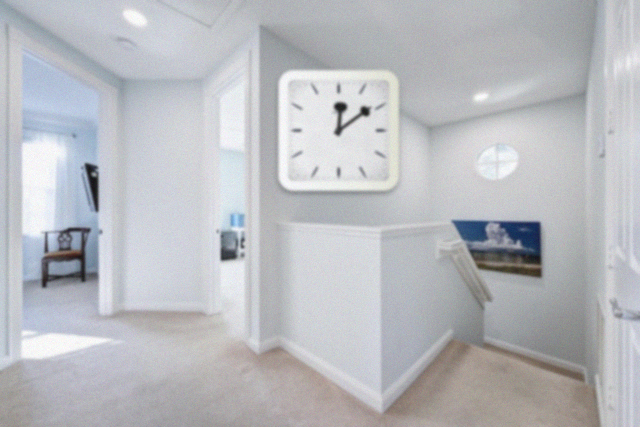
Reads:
12h09
